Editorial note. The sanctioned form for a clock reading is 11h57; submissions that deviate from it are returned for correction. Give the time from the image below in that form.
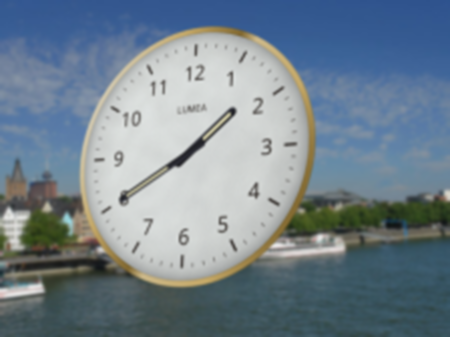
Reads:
1h40
